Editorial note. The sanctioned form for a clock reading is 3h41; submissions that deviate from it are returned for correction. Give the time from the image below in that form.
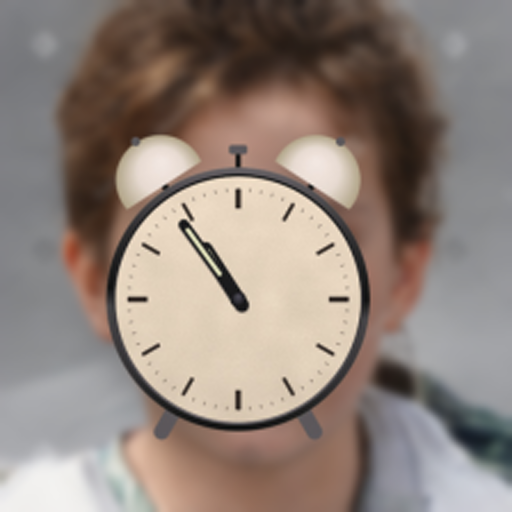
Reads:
10h54
